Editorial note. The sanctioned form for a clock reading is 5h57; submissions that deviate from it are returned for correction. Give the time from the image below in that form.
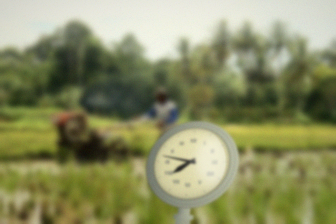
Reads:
7h47
